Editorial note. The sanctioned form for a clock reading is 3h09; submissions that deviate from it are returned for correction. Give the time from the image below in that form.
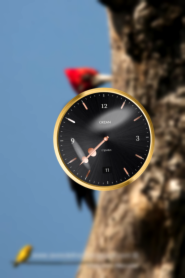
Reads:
7h38
